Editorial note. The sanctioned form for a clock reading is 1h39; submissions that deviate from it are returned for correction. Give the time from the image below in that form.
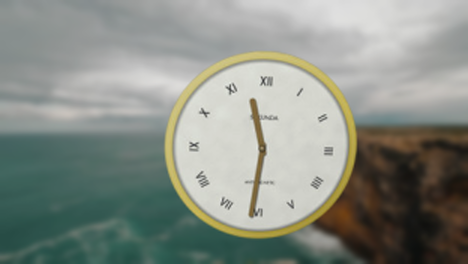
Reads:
11h31
